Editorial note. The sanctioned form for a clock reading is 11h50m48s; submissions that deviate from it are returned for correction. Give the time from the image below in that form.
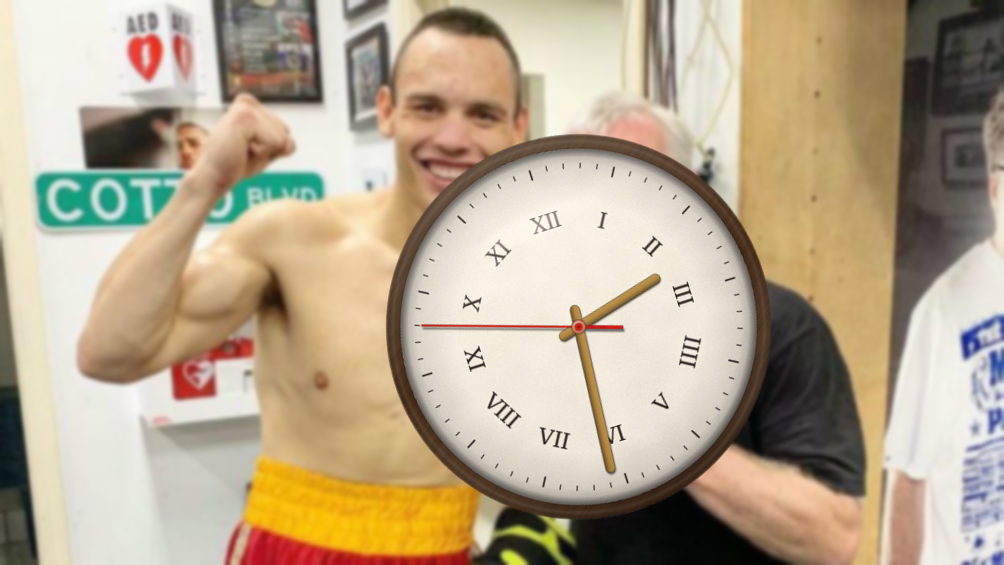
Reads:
2h30m48s
